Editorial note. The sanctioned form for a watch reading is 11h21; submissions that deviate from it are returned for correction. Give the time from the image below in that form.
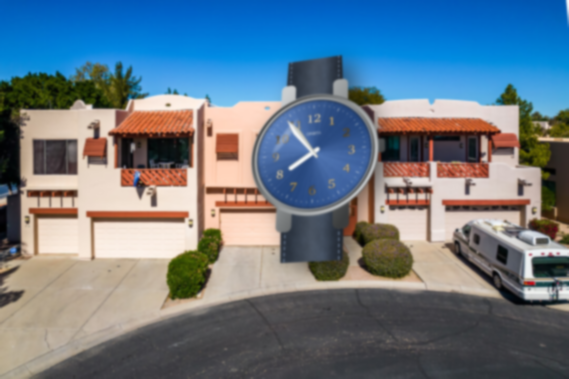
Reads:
7h54
